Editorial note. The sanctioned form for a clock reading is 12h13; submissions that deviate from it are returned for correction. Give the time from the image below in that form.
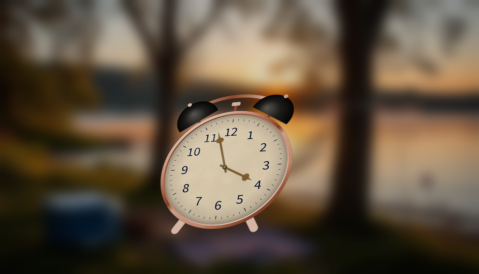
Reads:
3h57
